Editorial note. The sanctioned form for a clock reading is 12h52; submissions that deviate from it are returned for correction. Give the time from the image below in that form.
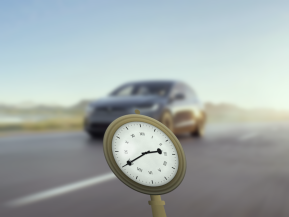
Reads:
2h40
